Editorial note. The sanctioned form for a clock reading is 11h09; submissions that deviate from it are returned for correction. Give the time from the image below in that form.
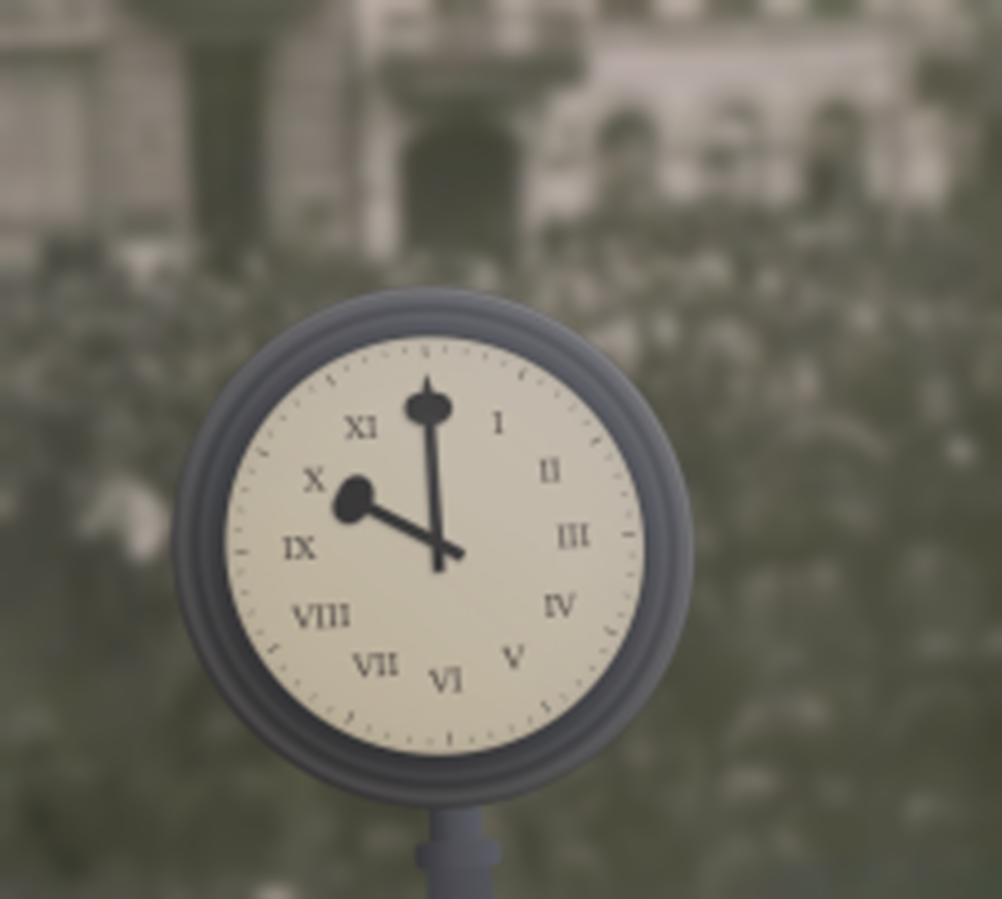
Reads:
10h00
